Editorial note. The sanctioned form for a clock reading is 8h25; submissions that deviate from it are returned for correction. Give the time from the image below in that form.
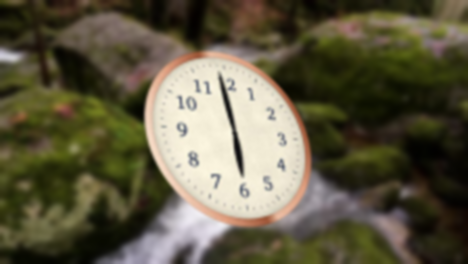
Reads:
5h59
